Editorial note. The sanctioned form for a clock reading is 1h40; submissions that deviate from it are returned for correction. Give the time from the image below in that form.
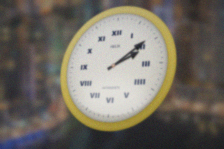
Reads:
2h09
